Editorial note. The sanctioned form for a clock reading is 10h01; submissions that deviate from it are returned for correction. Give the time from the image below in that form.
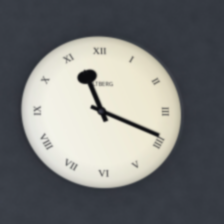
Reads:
11h19
